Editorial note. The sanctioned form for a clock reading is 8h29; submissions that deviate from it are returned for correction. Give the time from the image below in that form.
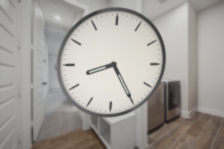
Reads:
8h25
